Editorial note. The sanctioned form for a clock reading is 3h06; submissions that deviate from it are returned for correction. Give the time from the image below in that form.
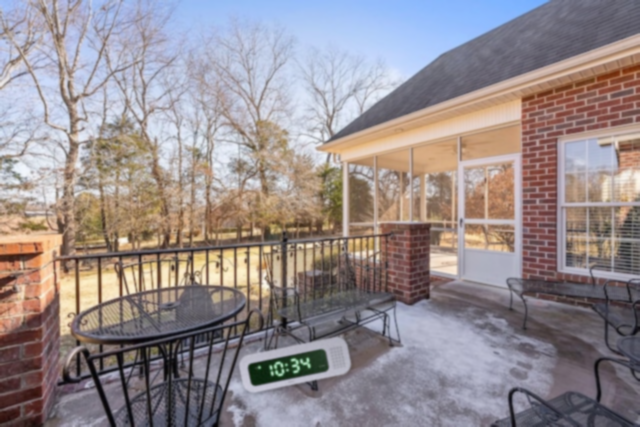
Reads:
10h34
